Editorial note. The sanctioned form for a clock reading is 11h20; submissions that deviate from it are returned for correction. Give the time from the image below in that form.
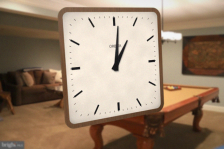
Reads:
1h01
